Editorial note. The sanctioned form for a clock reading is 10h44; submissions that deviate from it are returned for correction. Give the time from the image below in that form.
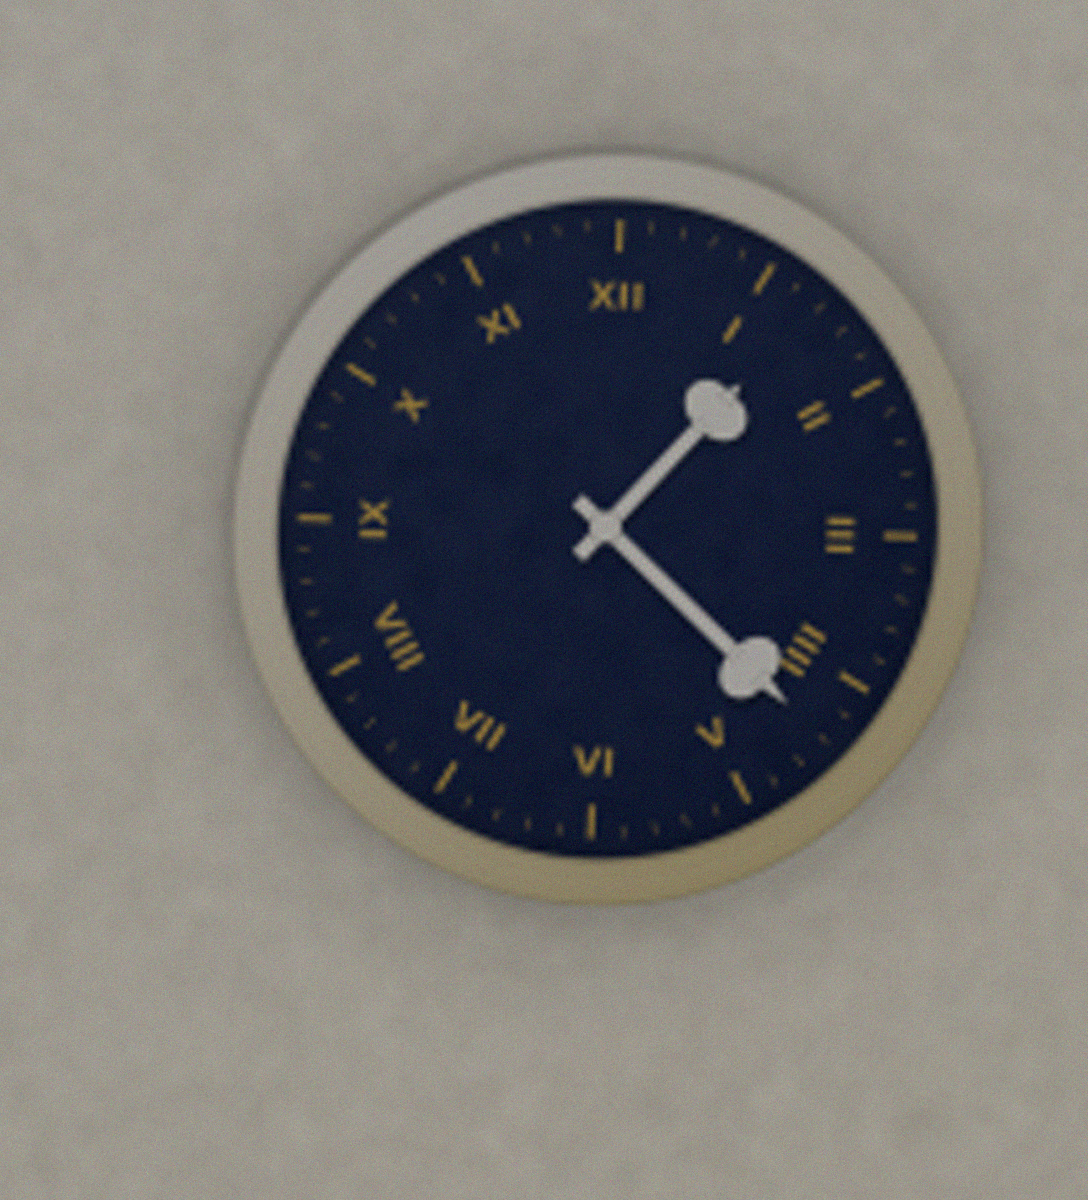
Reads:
1h22
